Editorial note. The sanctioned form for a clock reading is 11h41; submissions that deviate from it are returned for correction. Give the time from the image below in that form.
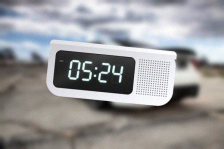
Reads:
5h24
